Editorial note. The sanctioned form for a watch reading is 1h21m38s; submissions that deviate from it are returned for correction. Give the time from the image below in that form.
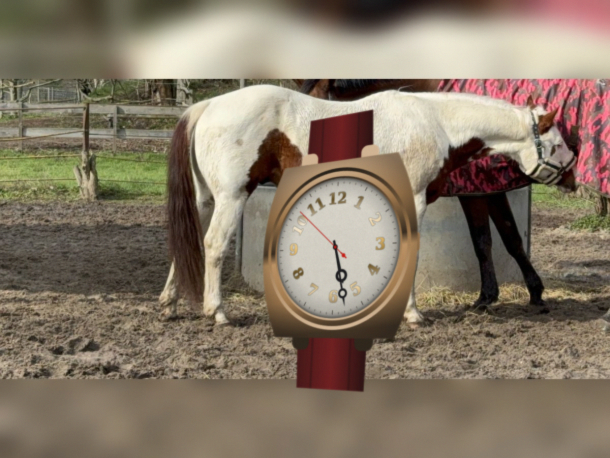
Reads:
5h27m52s
